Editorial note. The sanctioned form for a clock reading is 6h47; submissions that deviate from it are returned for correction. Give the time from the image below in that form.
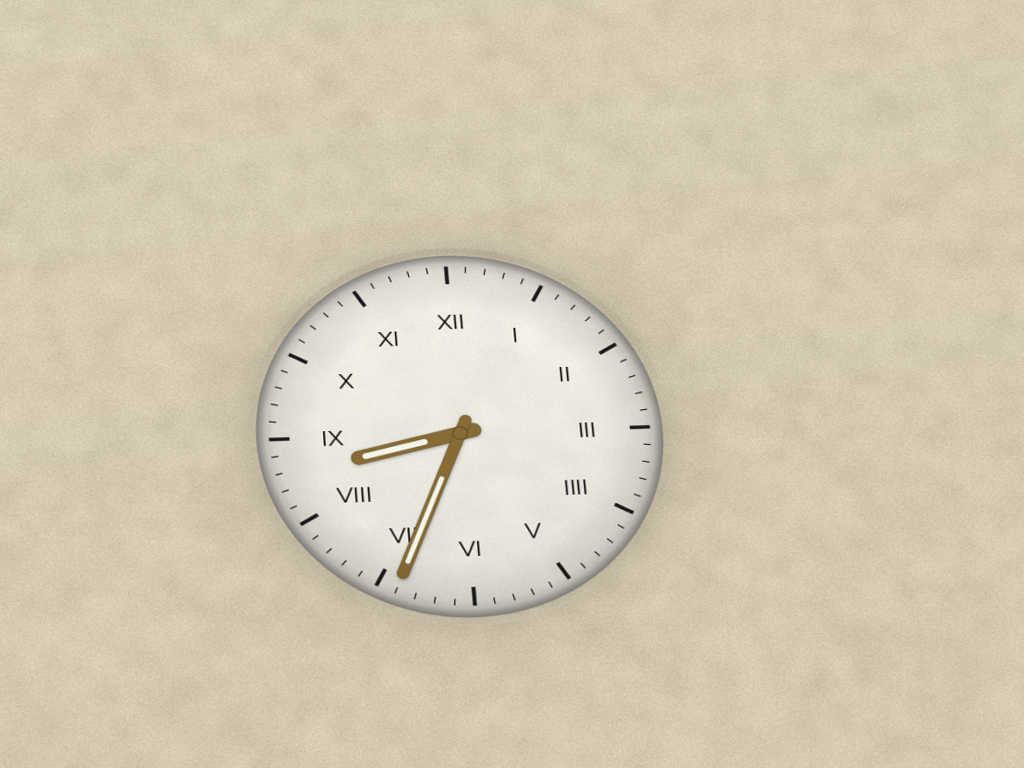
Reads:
8h34
